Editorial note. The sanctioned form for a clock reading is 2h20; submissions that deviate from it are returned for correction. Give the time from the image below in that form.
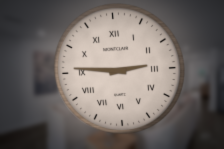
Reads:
2h46
